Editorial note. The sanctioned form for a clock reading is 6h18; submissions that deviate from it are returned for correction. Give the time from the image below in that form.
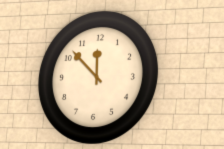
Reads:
11h52
